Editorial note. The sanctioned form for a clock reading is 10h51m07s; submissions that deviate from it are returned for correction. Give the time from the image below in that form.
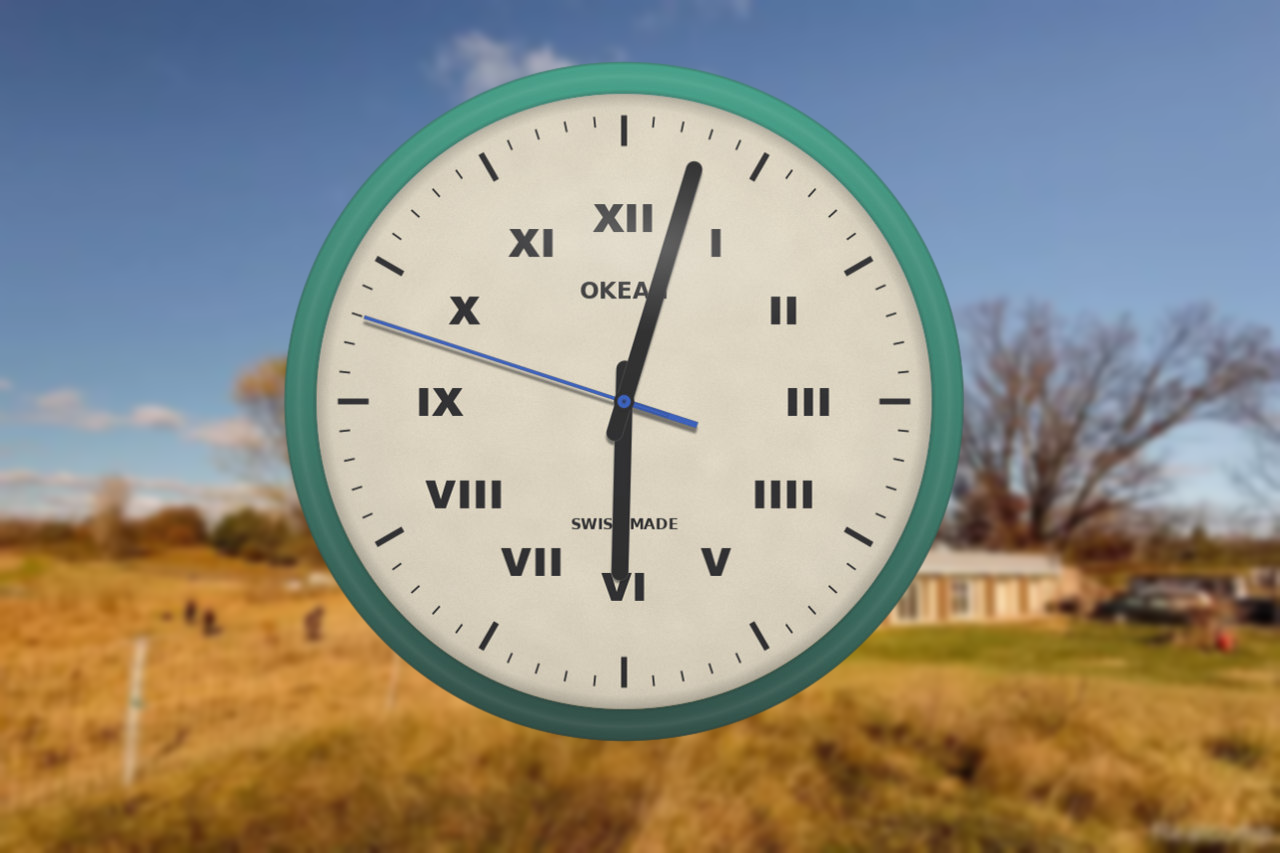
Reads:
6h02m48s
